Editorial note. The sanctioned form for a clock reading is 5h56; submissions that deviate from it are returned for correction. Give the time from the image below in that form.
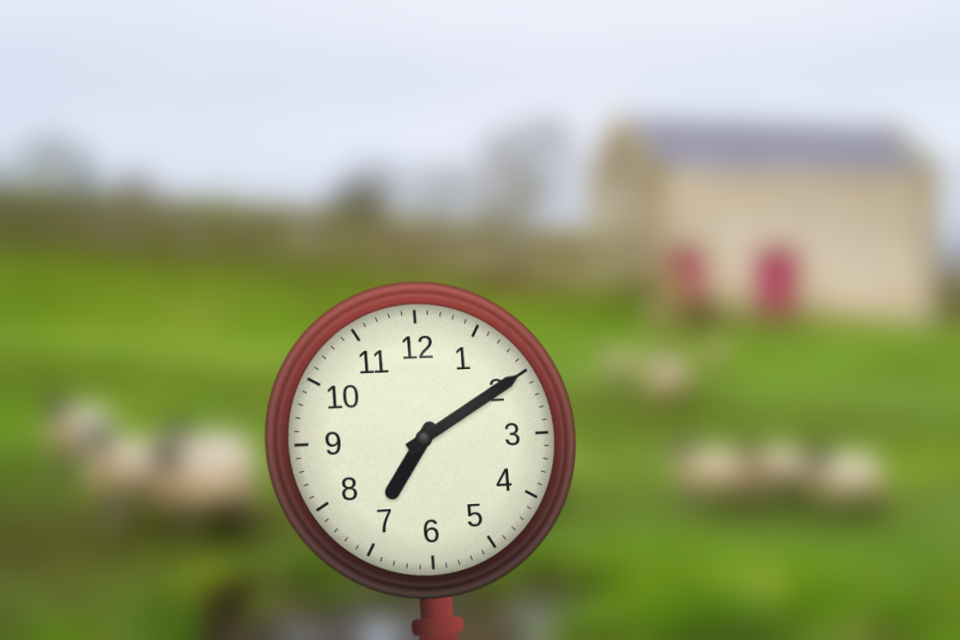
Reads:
7h10
